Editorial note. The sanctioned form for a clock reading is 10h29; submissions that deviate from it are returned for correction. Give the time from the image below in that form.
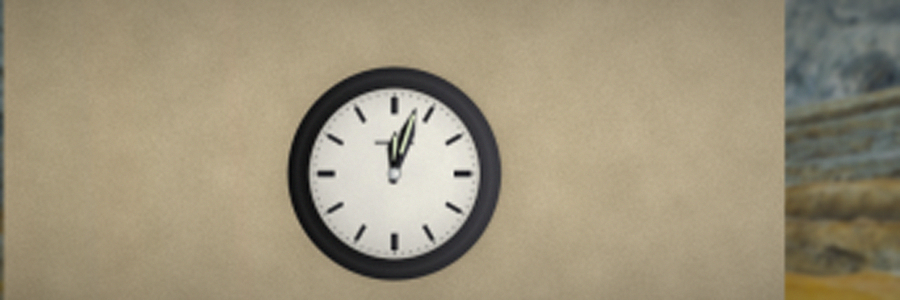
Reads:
12h03
